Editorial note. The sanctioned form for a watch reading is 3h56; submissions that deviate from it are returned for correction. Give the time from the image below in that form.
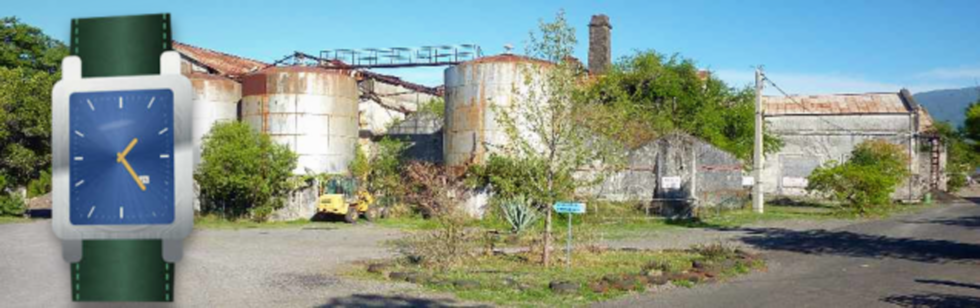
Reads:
1h24
